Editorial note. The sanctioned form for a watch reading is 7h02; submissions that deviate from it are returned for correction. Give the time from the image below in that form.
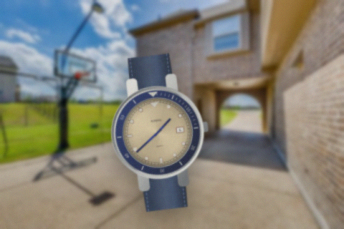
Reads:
1h39
